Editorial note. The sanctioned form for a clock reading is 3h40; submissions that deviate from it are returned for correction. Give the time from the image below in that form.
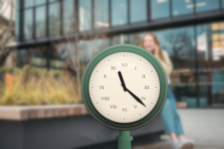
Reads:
11h22
